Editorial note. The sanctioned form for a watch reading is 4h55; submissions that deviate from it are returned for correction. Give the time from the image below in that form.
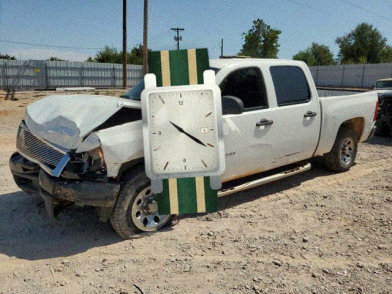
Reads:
10h21
